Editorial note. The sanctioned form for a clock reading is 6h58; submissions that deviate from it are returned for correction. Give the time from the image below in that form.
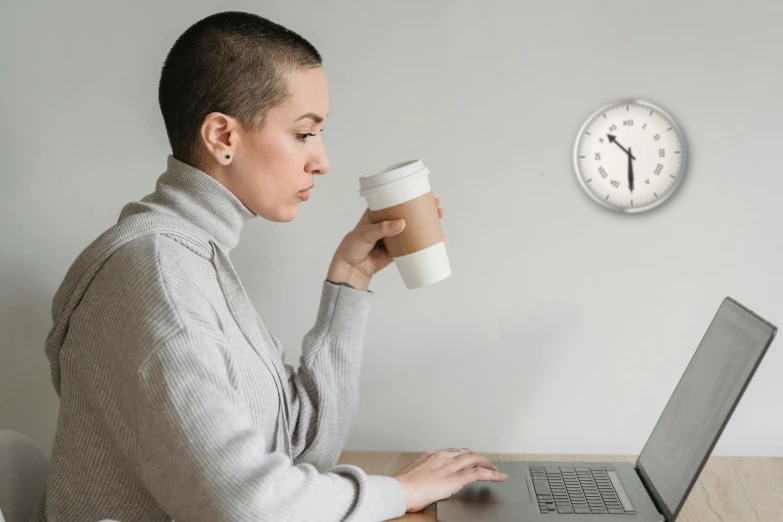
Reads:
10h30
